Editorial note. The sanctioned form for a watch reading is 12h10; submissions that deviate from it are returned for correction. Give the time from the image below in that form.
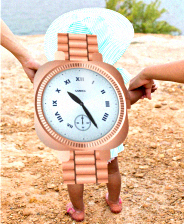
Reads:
10h25
